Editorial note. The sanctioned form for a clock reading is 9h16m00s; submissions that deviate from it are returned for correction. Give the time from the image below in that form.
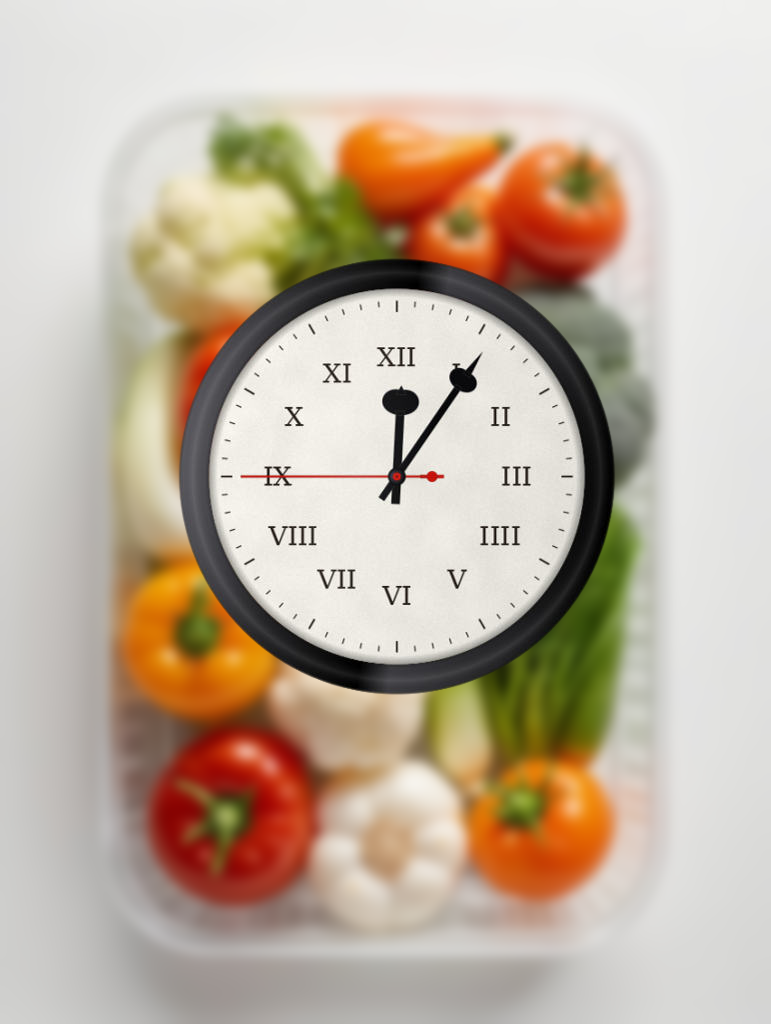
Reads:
12h05m45s
